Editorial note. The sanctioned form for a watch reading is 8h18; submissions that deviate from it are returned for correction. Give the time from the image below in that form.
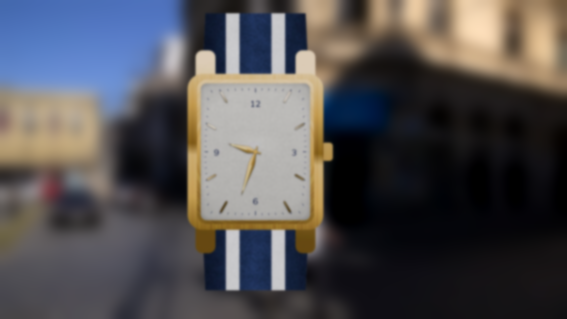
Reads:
9h33
